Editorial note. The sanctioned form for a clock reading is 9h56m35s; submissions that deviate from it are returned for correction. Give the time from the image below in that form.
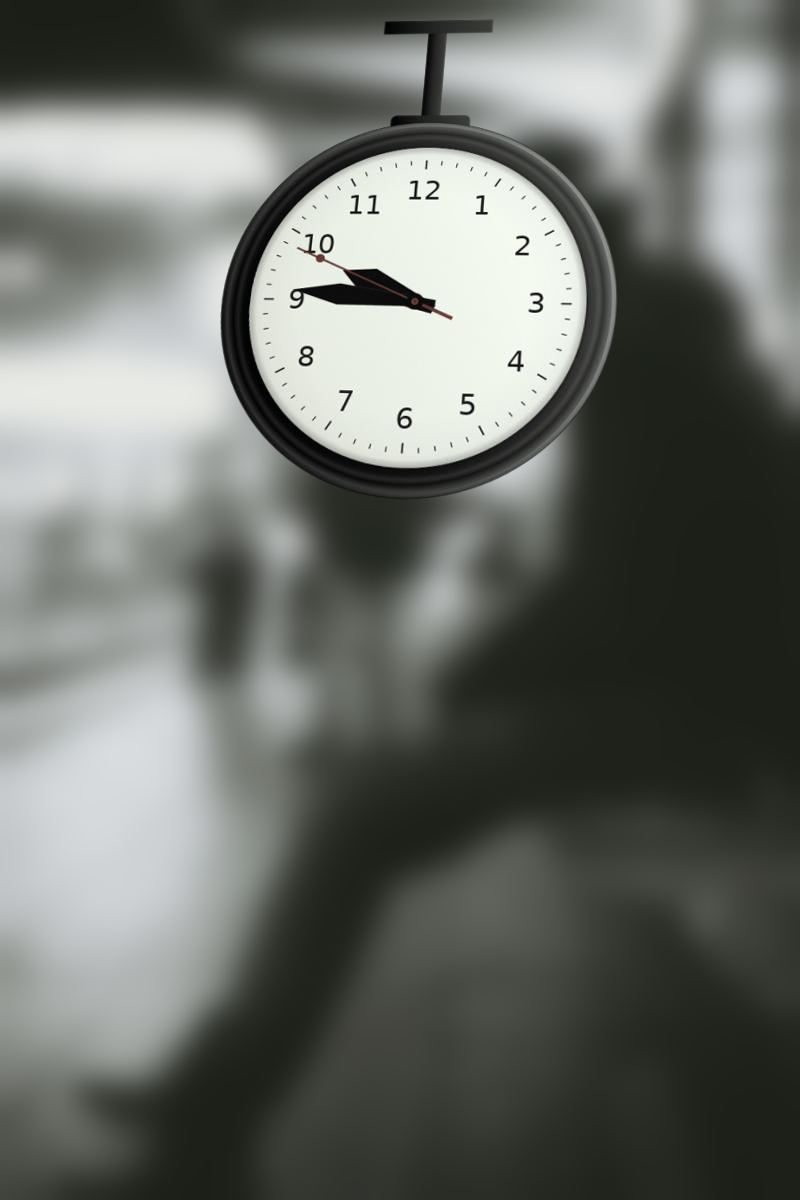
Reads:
9h45m49s
